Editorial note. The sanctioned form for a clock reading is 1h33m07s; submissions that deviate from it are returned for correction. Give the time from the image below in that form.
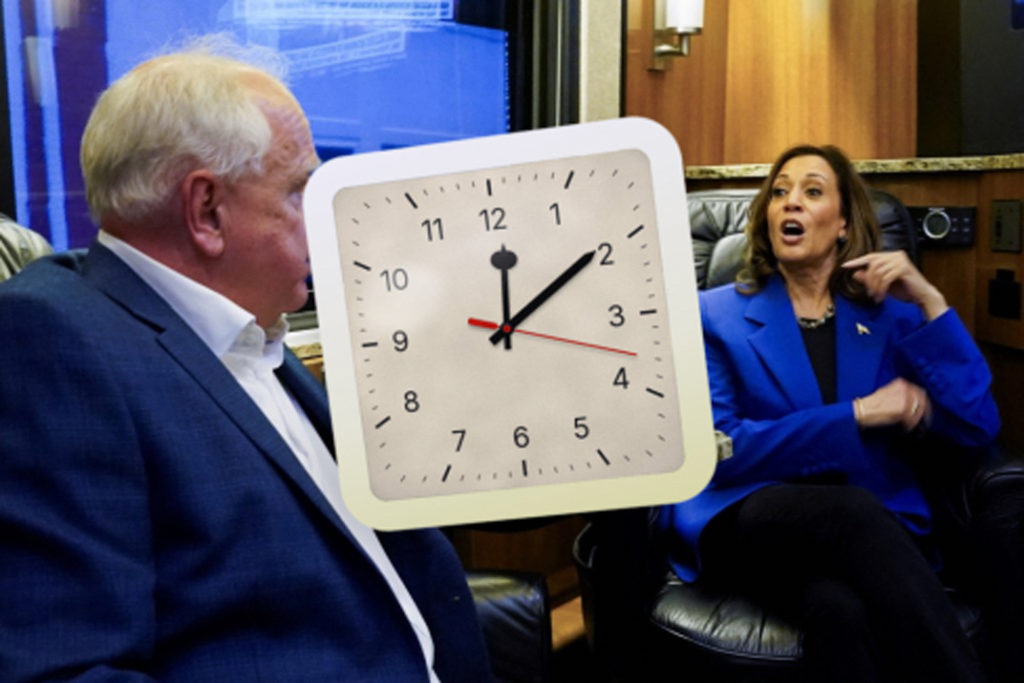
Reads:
12h09m18s
